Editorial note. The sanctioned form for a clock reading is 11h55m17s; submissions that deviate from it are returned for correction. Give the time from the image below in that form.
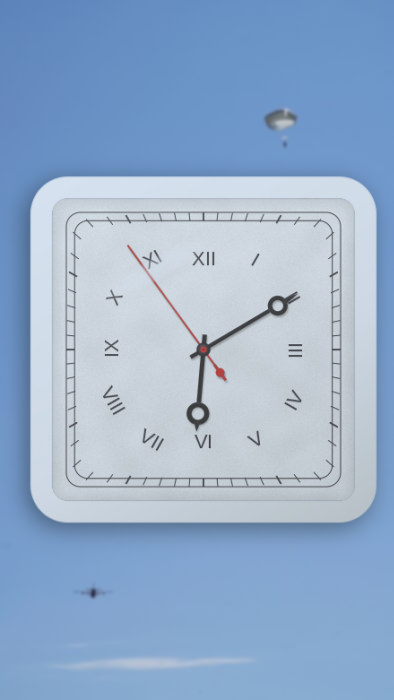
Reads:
6h09m54s
